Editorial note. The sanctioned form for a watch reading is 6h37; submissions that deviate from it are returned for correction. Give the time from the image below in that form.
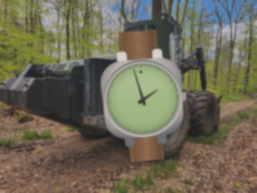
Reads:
1h58
